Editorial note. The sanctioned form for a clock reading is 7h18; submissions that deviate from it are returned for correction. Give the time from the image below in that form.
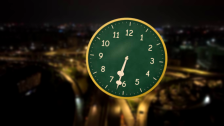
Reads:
6h32
